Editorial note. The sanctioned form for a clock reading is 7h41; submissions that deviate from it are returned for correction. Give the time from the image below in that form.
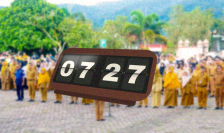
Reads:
7h27
